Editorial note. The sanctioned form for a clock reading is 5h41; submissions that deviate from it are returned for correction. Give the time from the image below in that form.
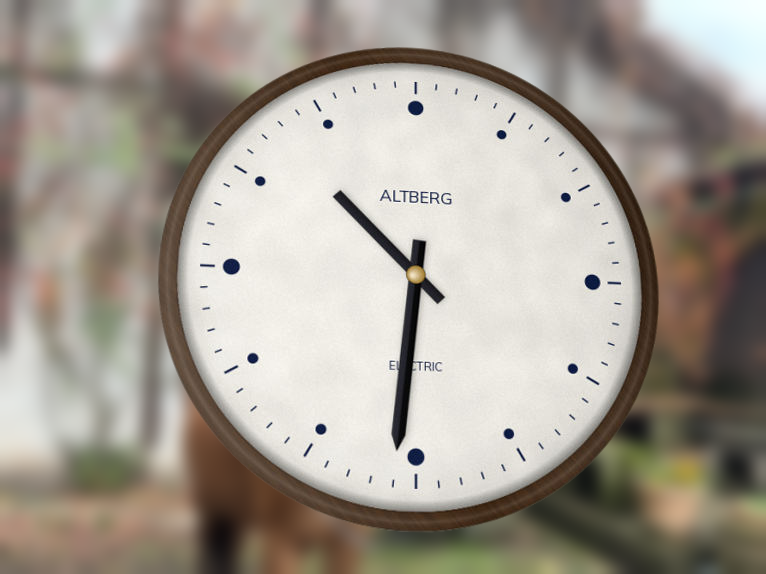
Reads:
10h31
